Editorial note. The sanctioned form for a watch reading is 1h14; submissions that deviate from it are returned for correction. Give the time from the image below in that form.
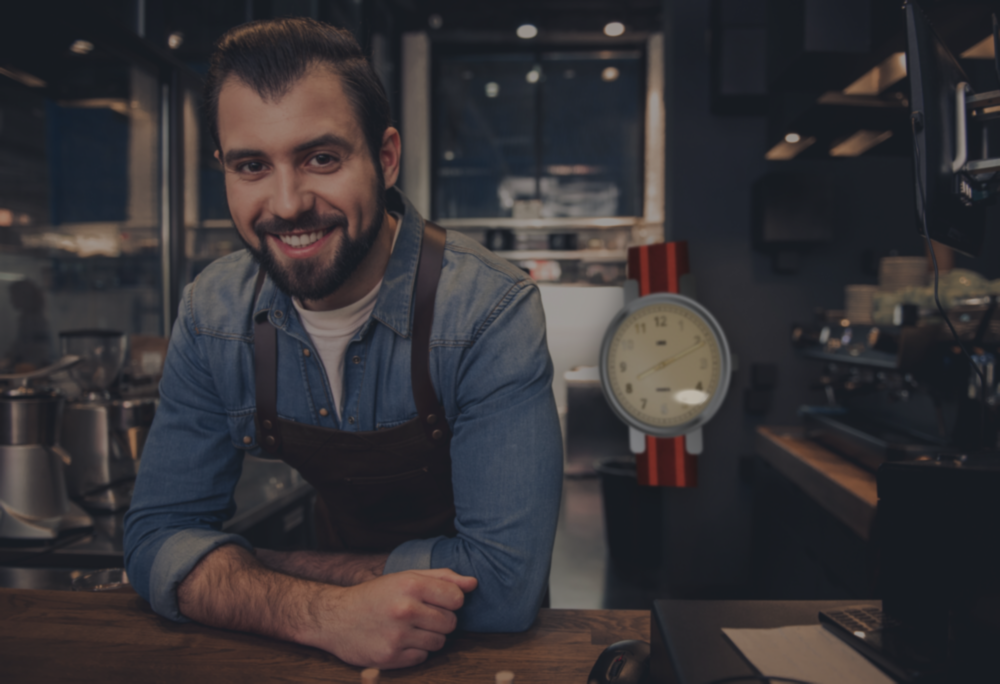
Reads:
8h11
